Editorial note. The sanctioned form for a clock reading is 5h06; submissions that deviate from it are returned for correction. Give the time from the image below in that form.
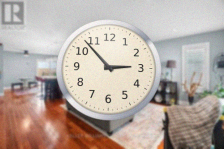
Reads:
2h53
